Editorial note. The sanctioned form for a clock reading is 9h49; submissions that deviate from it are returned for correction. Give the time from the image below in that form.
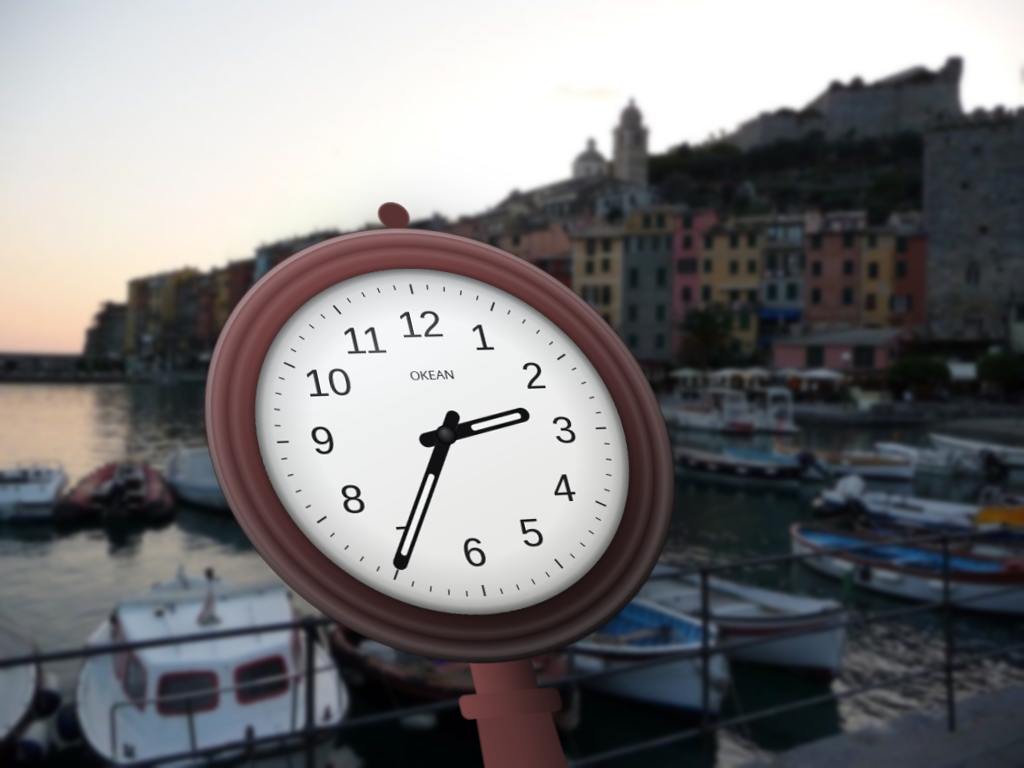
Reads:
2h35
